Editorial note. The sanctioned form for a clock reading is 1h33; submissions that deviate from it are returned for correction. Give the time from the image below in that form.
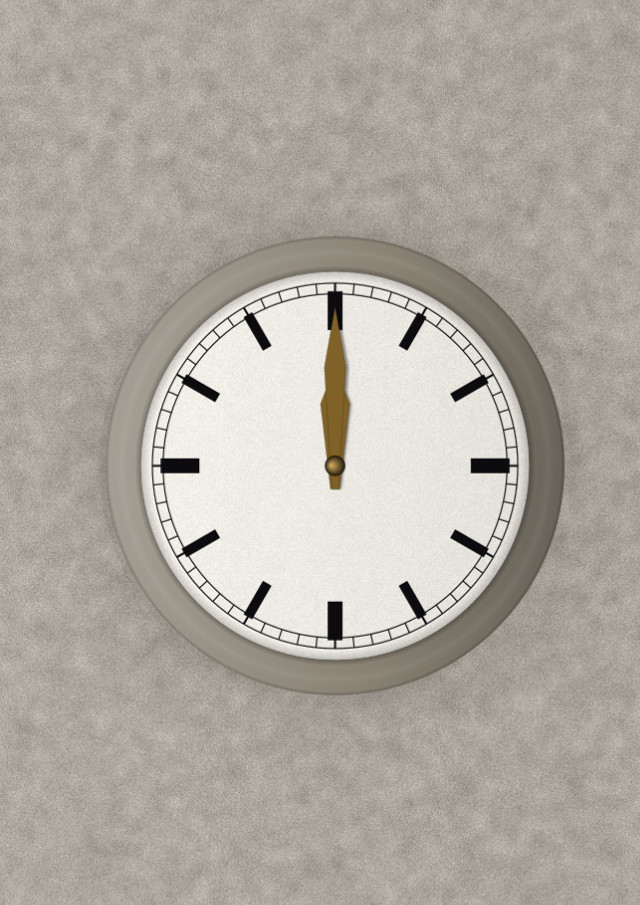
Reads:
12h00
